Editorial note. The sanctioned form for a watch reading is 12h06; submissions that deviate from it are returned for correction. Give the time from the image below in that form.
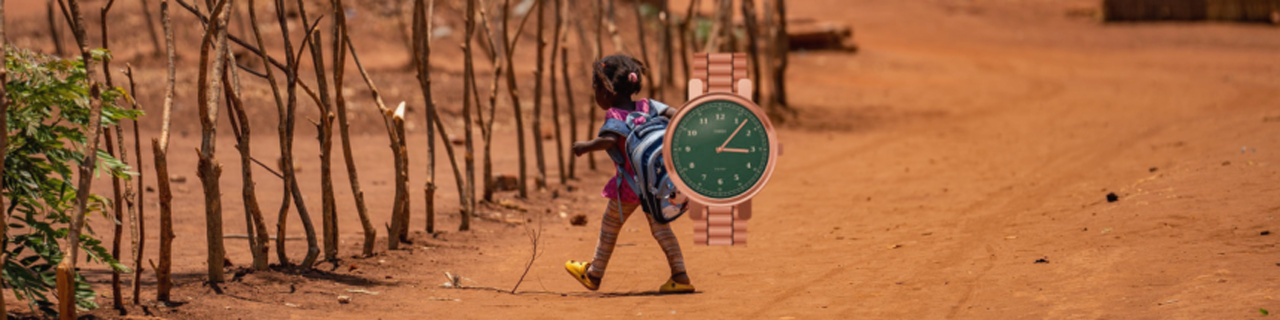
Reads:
3h07
